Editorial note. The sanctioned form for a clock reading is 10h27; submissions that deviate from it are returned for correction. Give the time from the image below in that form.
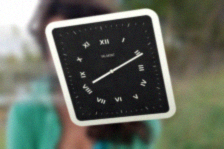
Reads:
8h11
